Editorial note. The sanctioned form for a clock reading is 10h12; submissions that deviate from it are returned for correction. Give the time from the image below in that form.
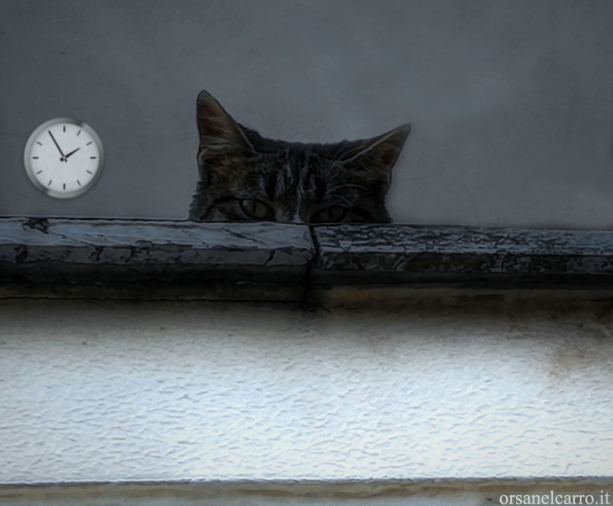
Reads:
1h55
